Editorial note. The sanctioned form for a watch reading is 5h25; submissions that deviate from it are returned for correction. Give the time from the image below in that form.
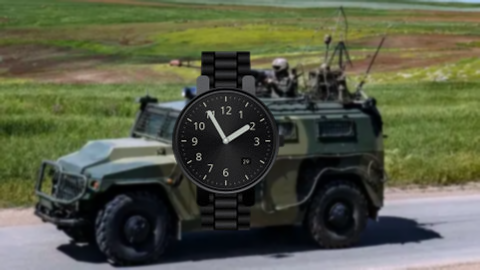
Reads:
1h55
